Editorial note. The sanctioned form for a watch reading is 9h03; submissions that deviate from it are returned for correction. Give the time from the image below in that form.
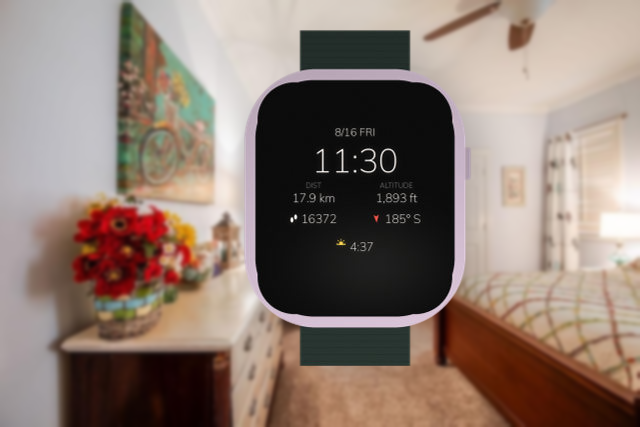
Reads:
11h30
